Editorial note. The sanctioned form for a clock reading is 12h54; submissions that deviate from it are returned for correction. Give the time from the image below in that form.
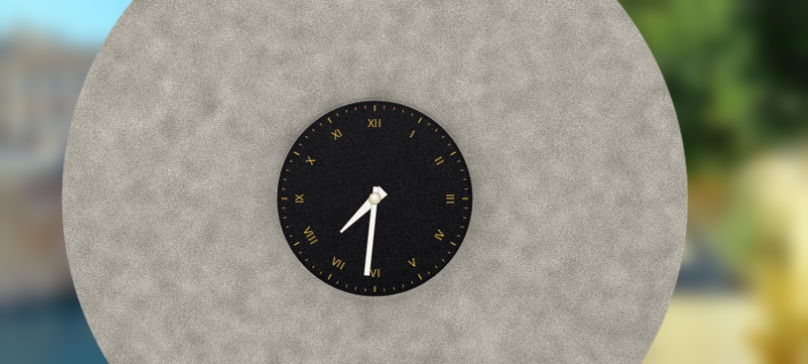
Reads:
7h31
